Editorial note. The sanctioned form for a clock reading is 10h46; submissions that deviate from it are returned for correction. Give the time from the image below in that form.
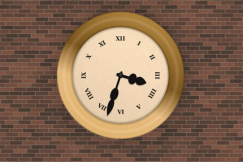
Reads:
3h33
